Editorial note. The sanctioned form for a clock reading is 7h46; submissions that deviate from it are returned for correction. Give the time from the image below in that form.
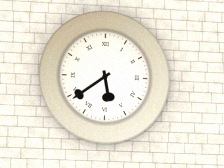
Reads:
5h39
